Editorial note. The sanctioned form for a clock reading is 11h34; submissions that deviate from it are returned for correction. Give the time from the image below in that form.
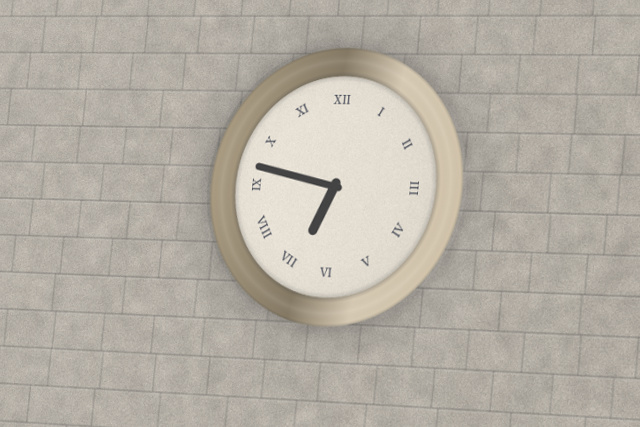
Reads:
6h47
